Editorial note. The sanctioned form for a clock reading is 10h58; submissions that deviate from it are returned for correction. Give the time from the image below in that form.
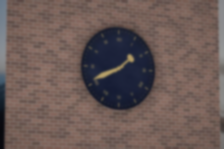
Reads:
1h41
